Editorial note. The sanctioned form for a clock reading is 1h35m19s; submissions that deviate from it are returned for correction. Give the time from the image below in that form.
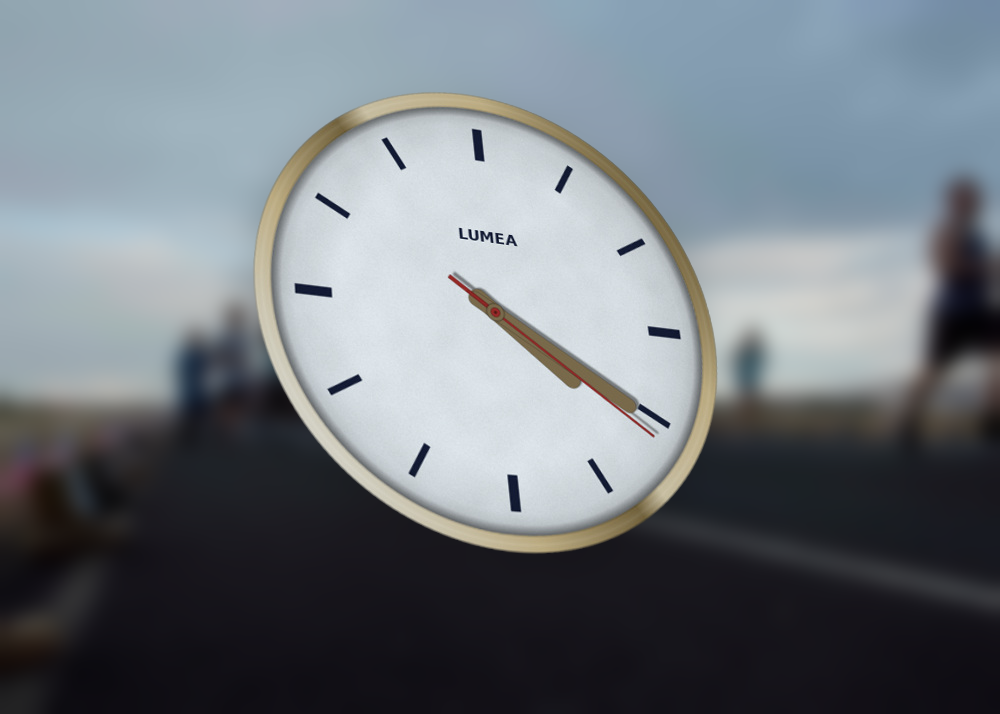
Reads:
4h20m21s
